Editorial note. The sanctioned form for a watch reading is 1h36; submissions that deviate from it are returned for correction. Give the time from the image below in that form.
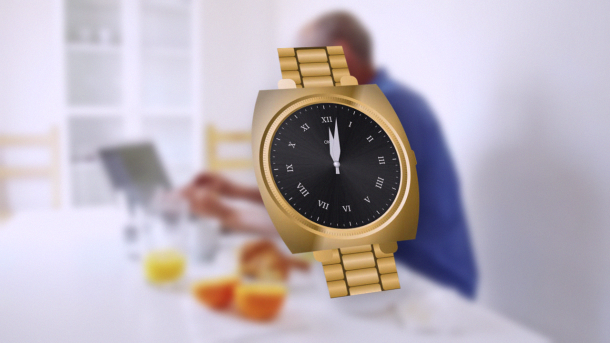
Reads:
12h02
